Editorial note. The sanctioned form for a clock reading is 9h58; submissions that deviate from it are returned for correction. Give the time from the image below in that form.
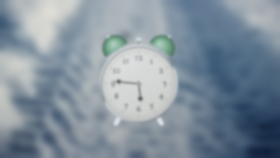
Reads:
5h46
